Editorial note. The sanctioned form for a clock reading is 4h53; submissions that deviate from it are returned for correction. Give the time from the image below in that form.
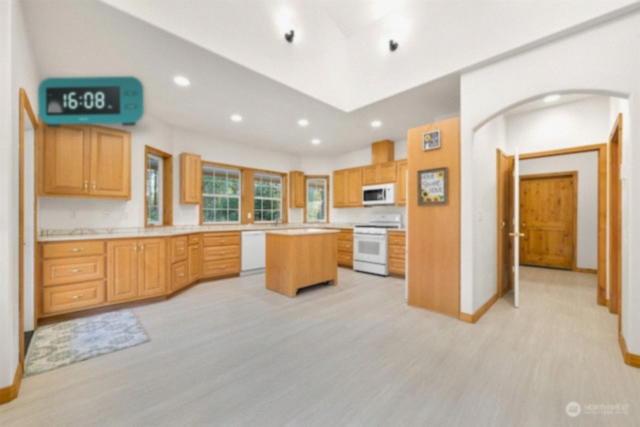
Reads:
16h08
